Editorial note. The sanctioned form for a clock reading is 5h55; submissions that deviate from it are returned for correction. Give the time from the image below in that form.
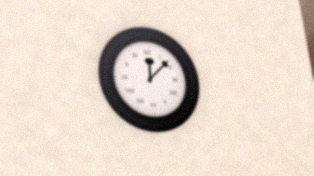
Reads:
12h08
